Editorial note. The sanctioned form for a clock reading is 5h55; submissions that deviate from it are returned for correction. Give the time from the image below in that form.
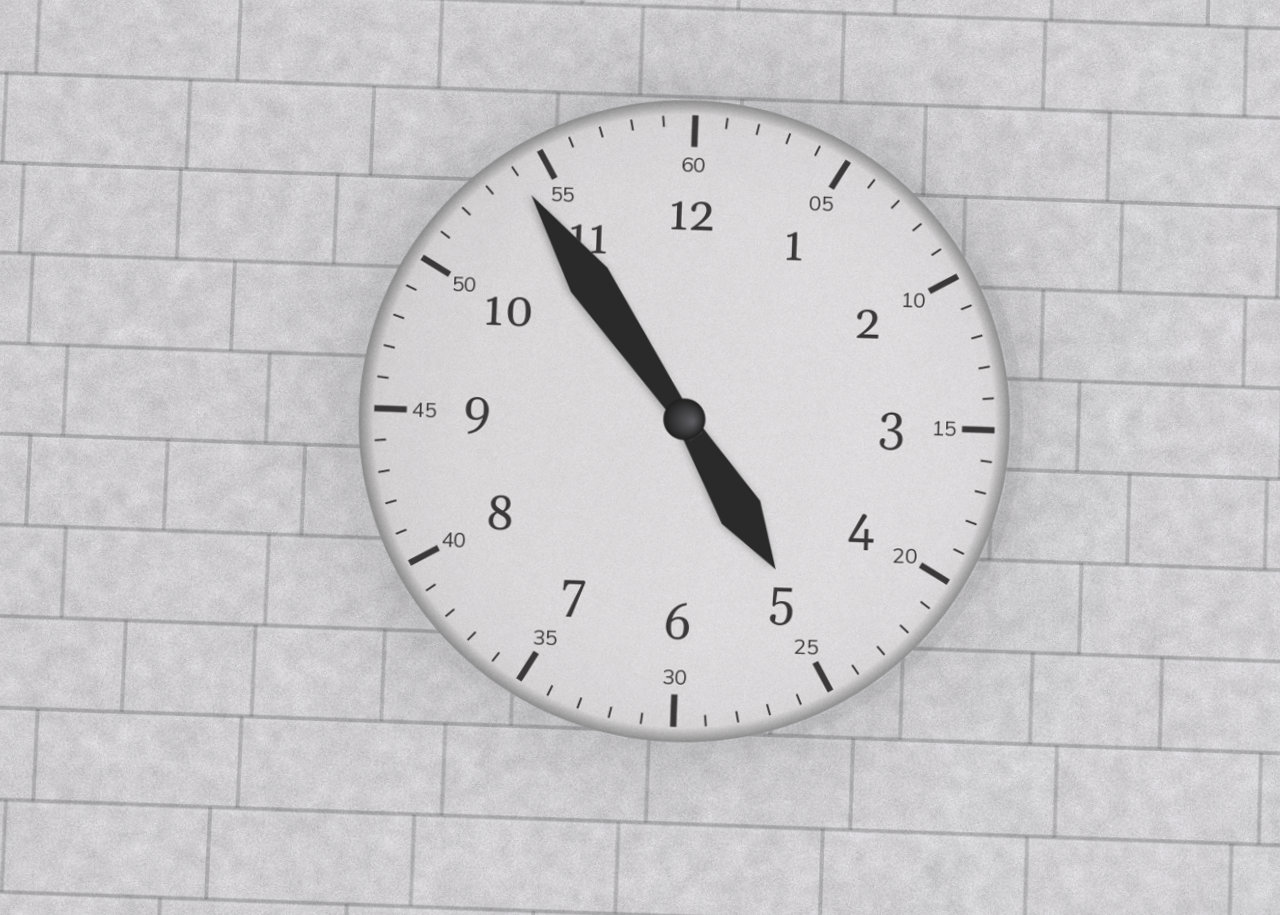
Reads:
4h54
